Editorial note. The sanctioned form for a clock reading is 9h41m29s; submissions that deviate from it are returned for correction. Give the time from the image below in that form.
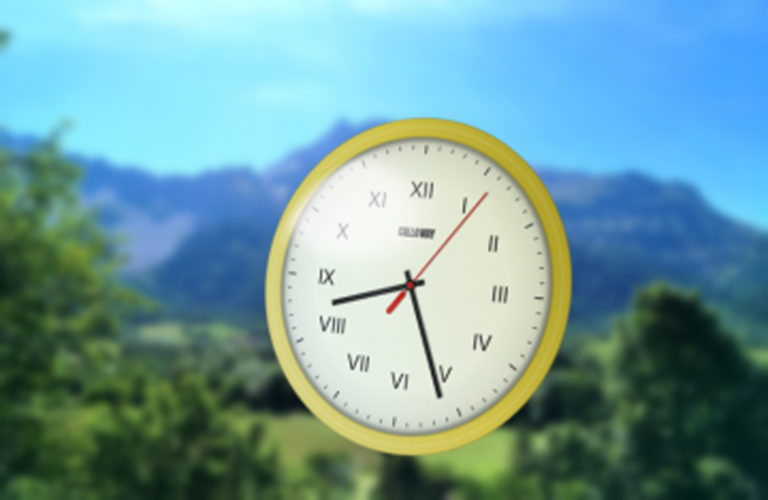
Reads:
8h26m06s
